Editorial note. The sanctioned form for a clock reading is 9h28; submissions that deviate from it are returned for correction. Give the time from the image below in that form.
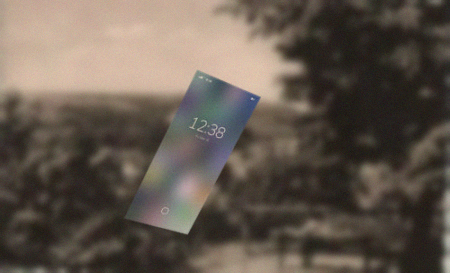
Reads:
12h38
